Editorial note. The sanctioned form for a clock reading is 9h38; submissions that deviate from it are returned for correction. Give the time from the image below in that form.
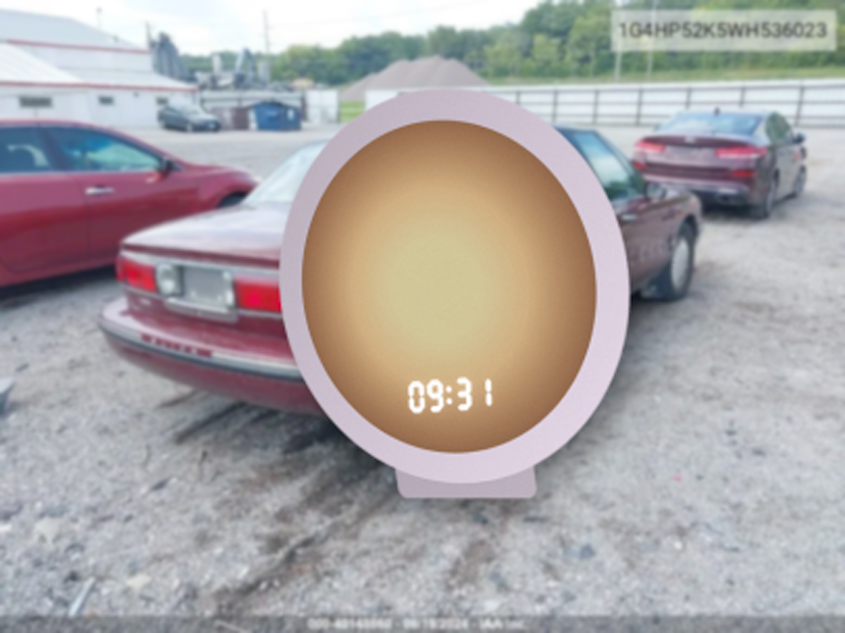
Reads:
9h31
